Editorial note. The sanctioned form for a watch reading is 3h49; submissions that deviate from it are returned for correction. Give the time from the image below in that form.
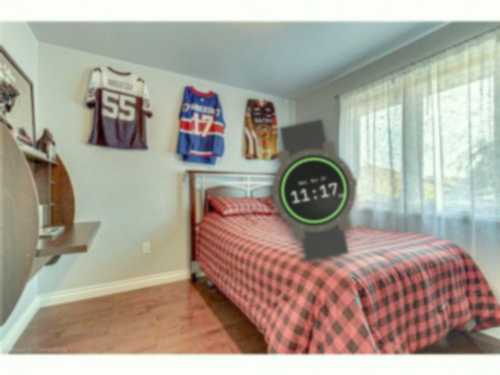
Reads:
11h17
